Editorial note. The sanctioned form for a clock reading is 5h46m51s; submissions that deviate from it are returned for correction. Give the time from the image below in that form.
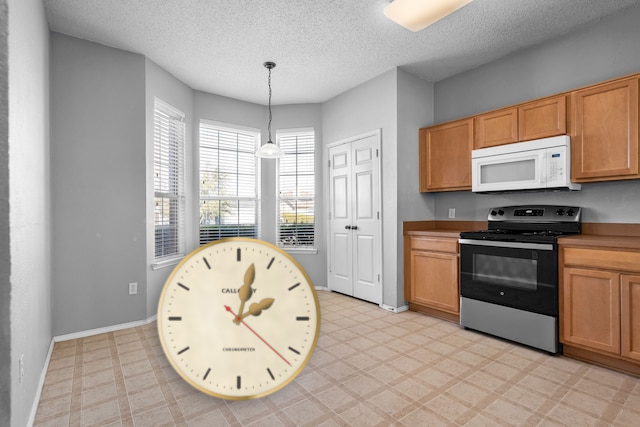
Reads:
2h02m22s
